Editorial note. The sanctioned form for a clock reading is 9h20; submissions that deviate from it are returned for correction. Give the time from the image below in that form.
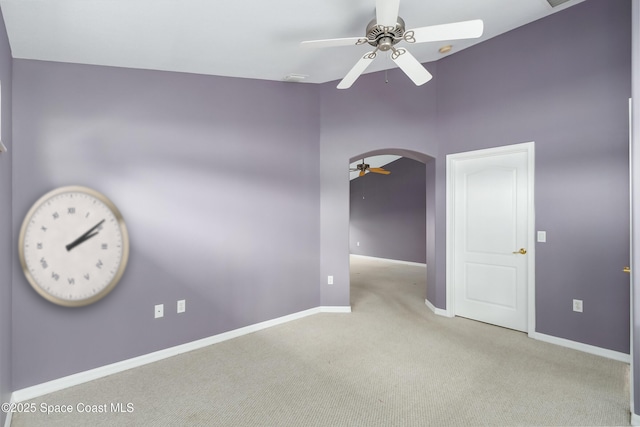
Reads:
2h09
